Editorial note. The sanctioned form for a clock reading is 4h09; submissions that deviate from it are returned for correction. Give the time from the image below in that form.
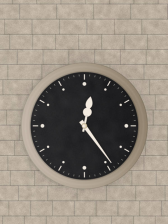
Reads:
12h24
